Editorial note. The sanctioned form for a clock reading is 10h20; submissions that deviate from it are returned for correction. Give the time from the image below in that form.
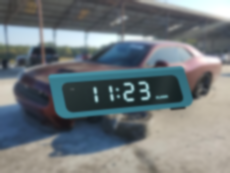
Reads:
11h23
